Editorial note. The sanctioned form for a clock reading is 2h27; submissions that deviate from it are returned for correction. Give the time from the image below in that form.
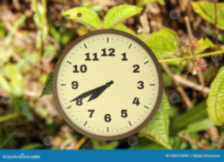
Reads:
7h41
